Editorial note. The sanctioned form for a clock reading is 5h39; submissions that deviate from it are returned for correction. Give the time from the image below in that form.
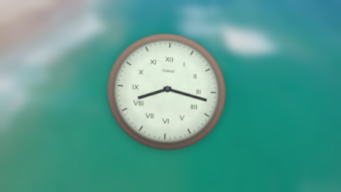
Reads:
8h17
